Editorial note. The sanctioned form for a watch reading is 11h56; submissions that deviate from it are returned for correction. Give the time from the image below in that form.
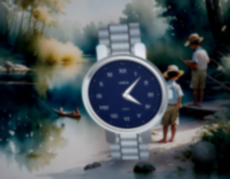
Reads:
4h07
